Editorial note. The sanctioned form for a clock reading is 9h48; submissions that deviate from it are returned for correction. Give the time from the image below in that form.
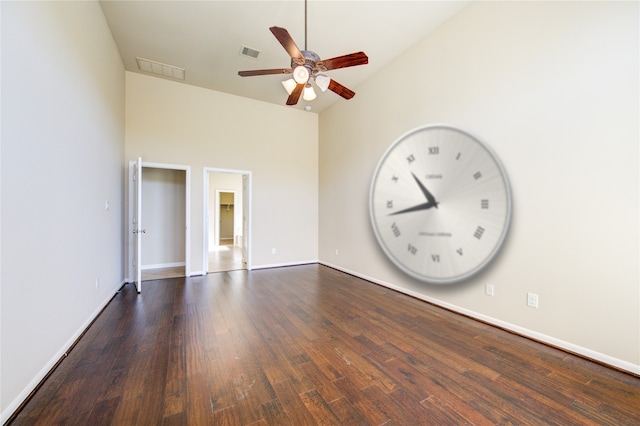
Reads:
10h43
